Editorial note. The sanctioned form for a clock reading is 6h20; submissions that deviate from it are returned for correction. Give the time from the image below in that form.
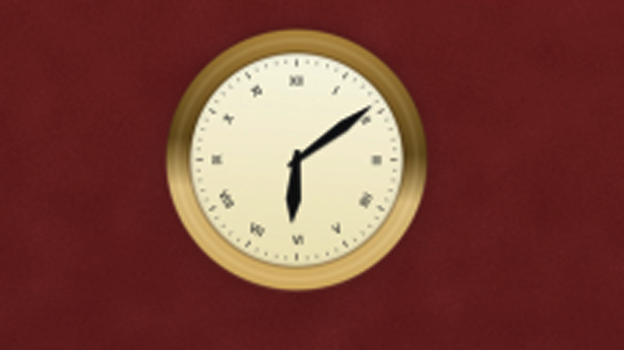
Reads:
6h09
